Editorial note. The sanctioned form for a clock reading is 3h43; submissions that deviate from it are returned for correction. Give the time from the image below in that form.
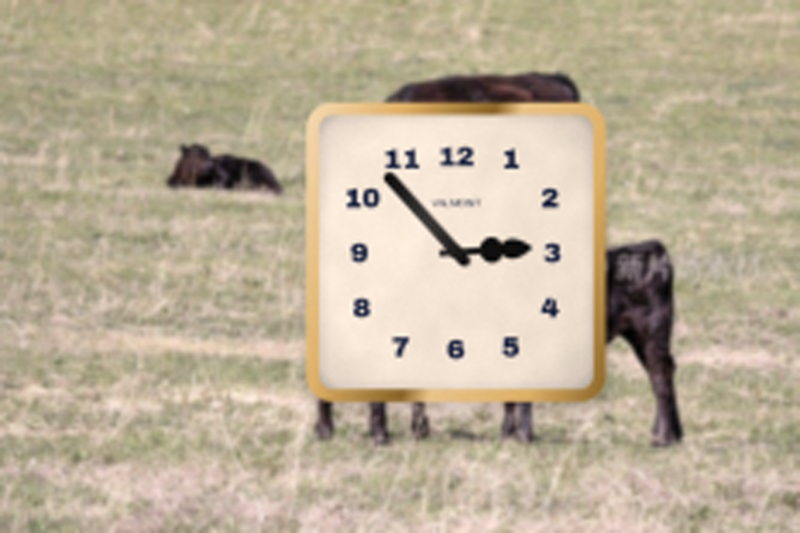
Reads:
2h53
